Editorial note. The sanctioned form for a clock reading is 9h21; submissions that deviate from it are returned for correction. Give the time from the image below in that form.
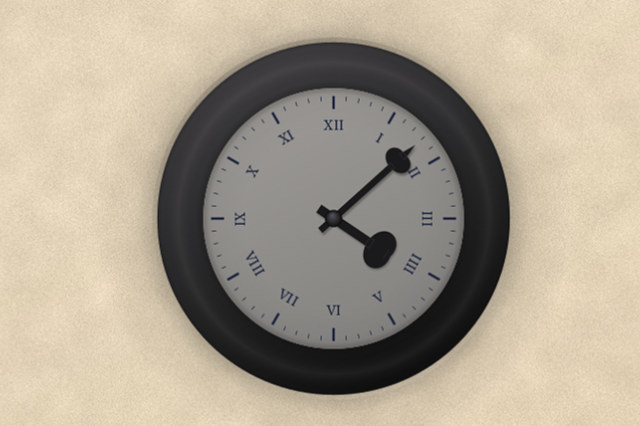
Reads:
4h08
